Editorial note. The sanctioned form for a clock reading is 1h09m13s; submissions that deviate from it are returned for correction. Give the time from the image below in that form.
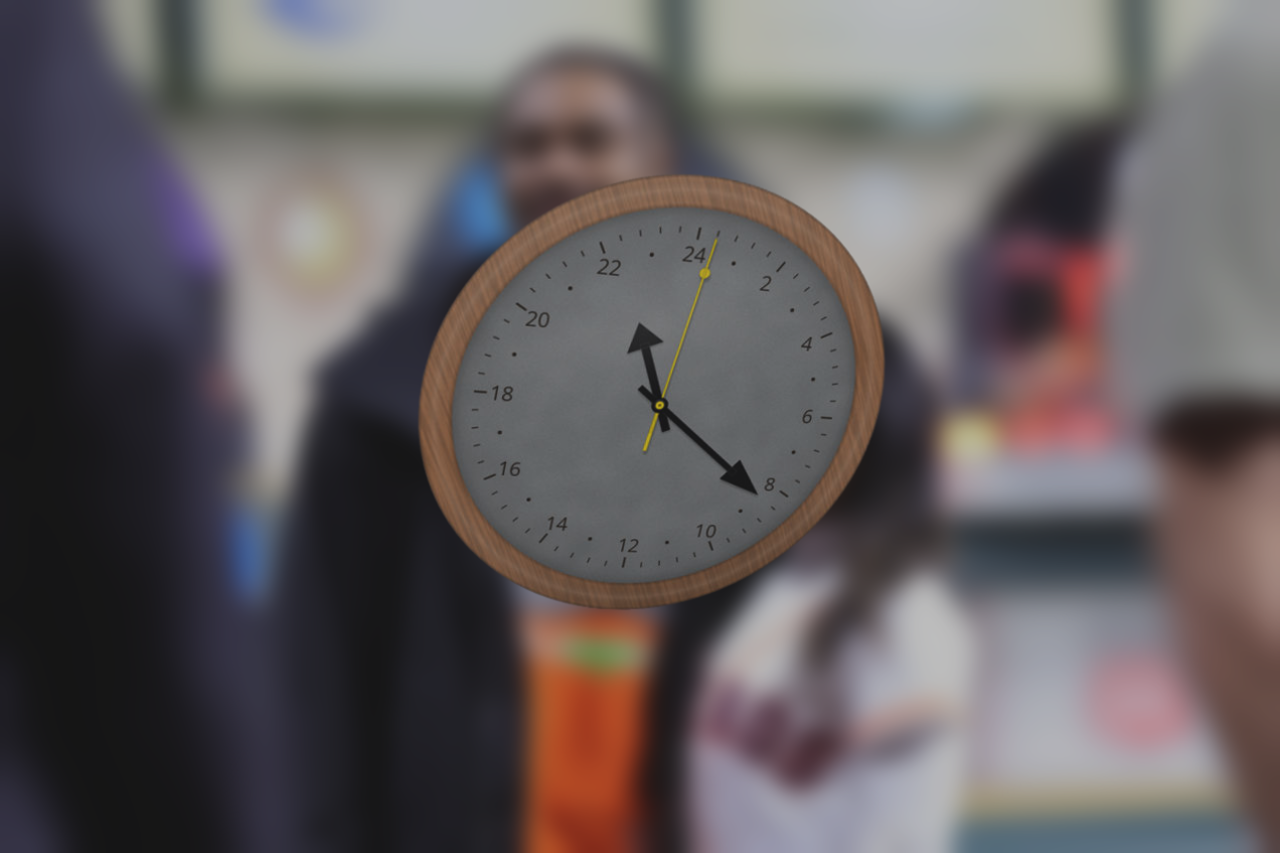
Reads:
22h21m01s
